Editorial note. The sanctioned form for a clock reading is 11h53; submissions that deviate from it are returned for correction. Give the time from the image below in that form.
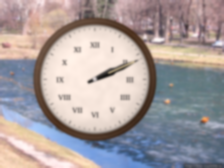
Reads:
2h11
